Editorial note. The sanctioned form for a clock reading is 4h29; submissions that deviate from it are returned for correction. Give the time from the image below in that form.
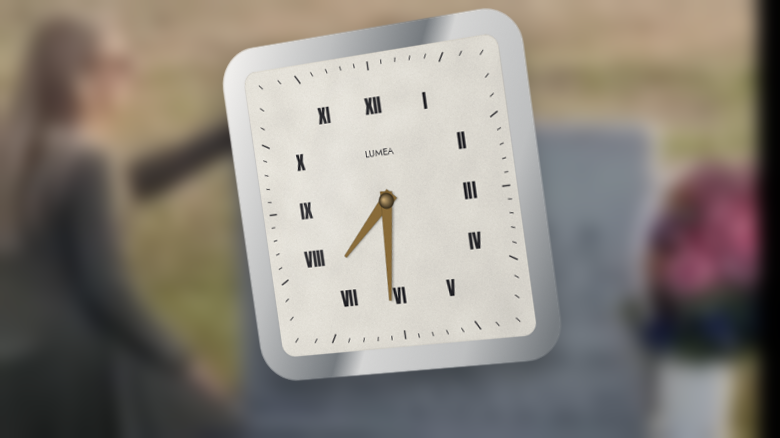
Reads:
7h31
